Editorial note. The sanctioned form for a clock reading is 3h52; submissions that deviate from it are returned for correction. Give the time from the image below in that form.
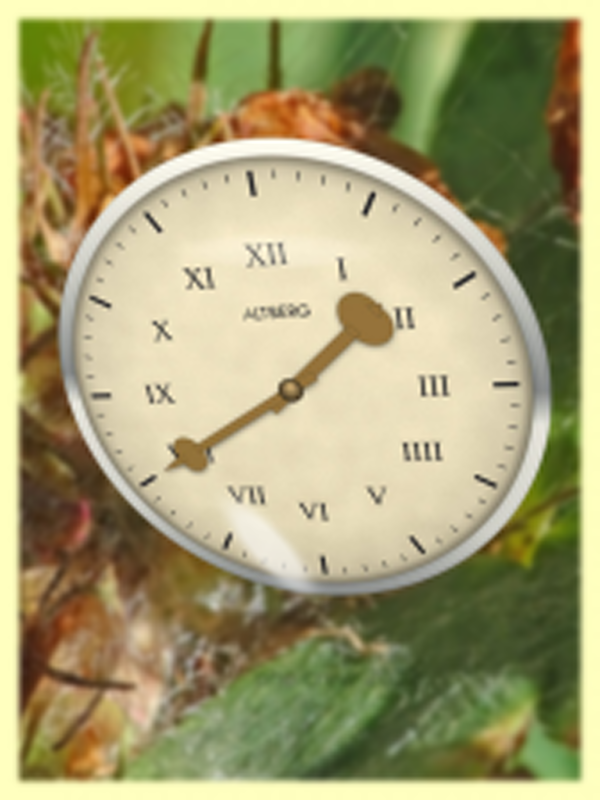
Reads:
1h40
